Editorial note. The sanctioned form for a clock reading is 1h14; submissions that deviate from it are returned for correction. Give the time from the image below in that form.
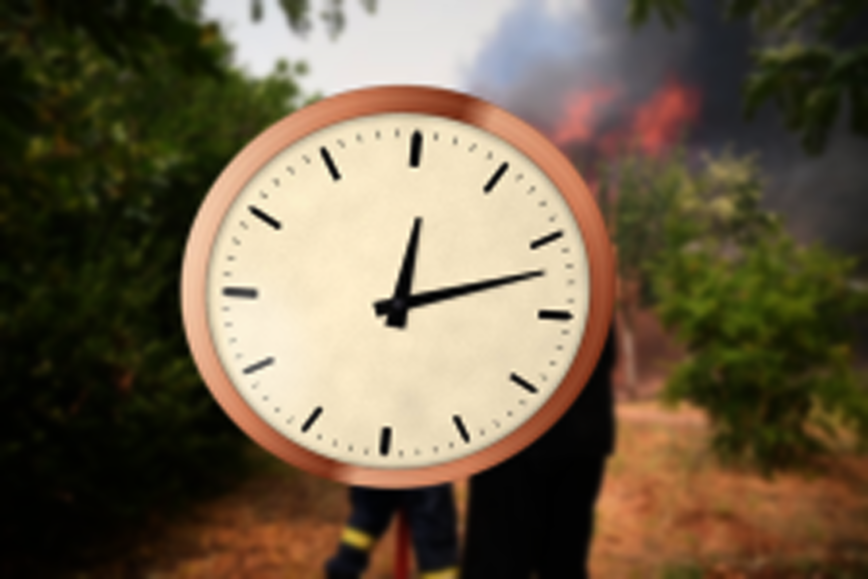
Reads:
12h12
